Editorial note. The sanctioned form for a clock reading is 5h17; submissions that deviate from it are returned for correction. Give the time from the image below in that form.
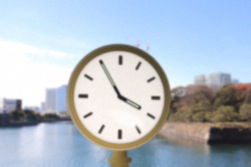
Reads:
3h55
